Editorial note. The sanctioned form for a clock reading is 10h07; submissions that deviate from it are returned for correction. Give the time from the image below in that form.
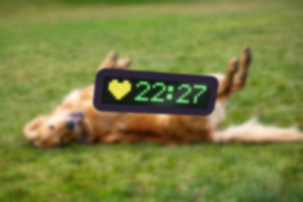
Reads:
22h27
